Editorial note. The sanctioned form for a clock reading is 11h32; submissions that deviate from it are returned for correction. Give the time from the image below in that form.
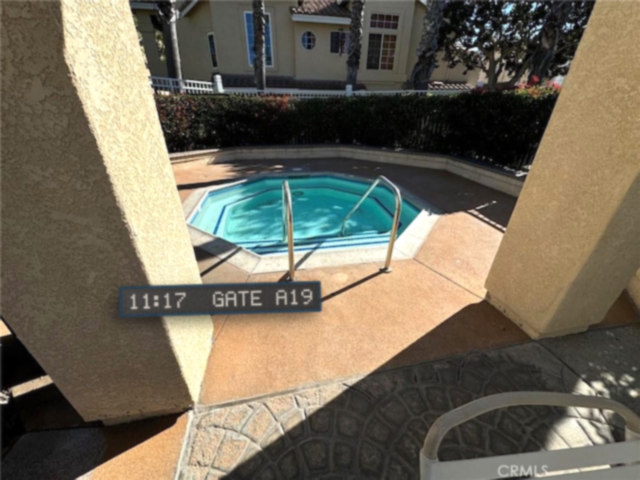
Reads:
11h17
